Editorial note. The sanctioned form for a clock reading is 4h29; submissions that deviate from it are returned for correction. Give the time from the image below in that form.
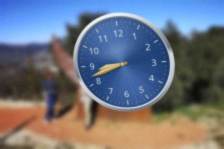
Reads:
8h42
